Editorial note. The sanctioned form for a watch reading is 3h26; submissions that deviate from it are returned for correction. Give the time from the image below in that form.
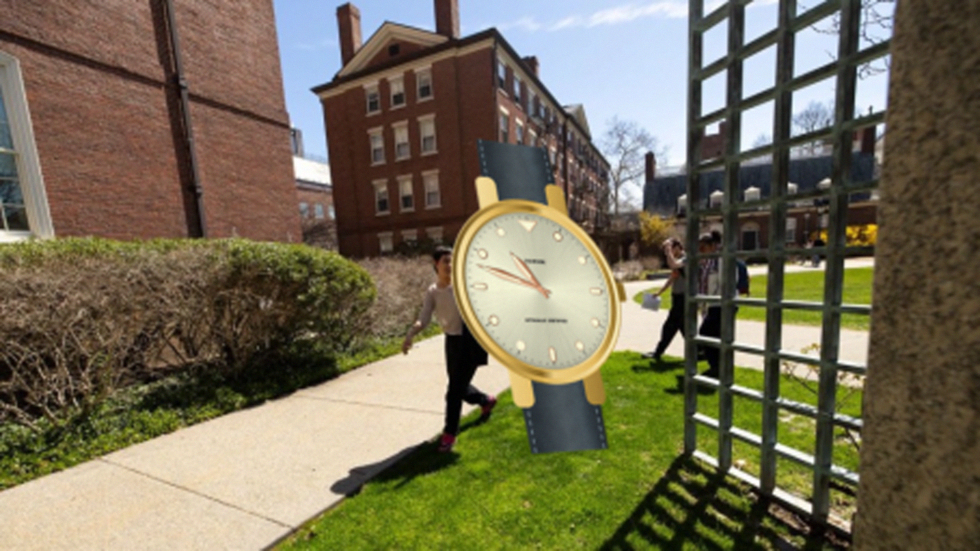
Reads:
10h48
